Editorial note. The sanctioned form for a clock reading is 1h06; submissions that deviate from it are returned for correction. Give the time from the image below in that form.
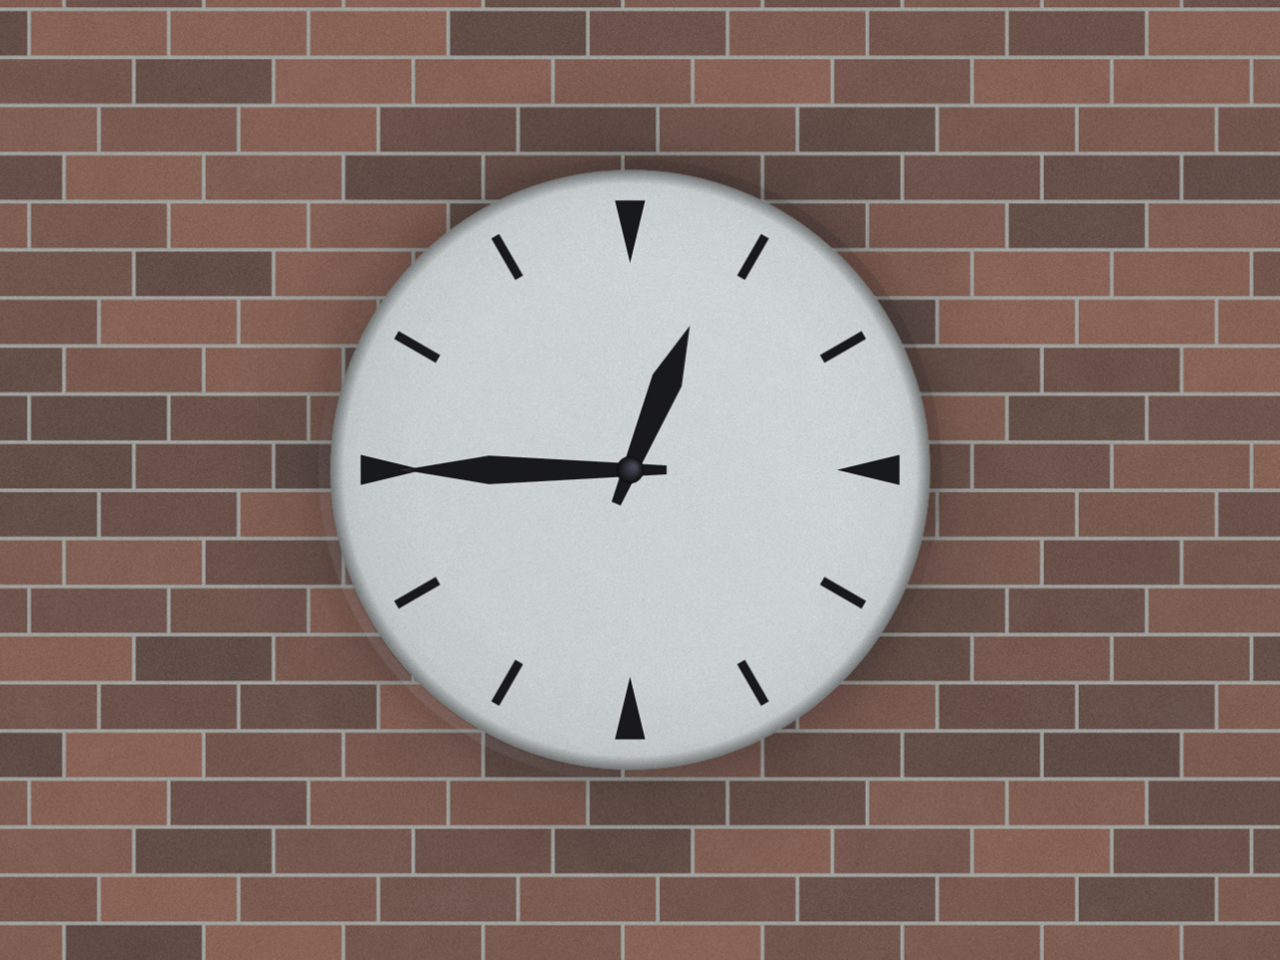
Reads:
12h45
